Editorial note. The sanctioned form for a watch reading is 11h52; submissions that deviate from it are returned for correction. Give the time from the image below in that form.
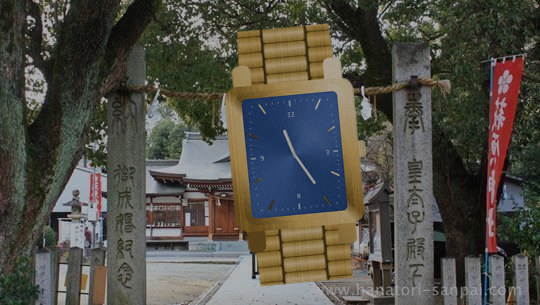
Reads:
11h25
